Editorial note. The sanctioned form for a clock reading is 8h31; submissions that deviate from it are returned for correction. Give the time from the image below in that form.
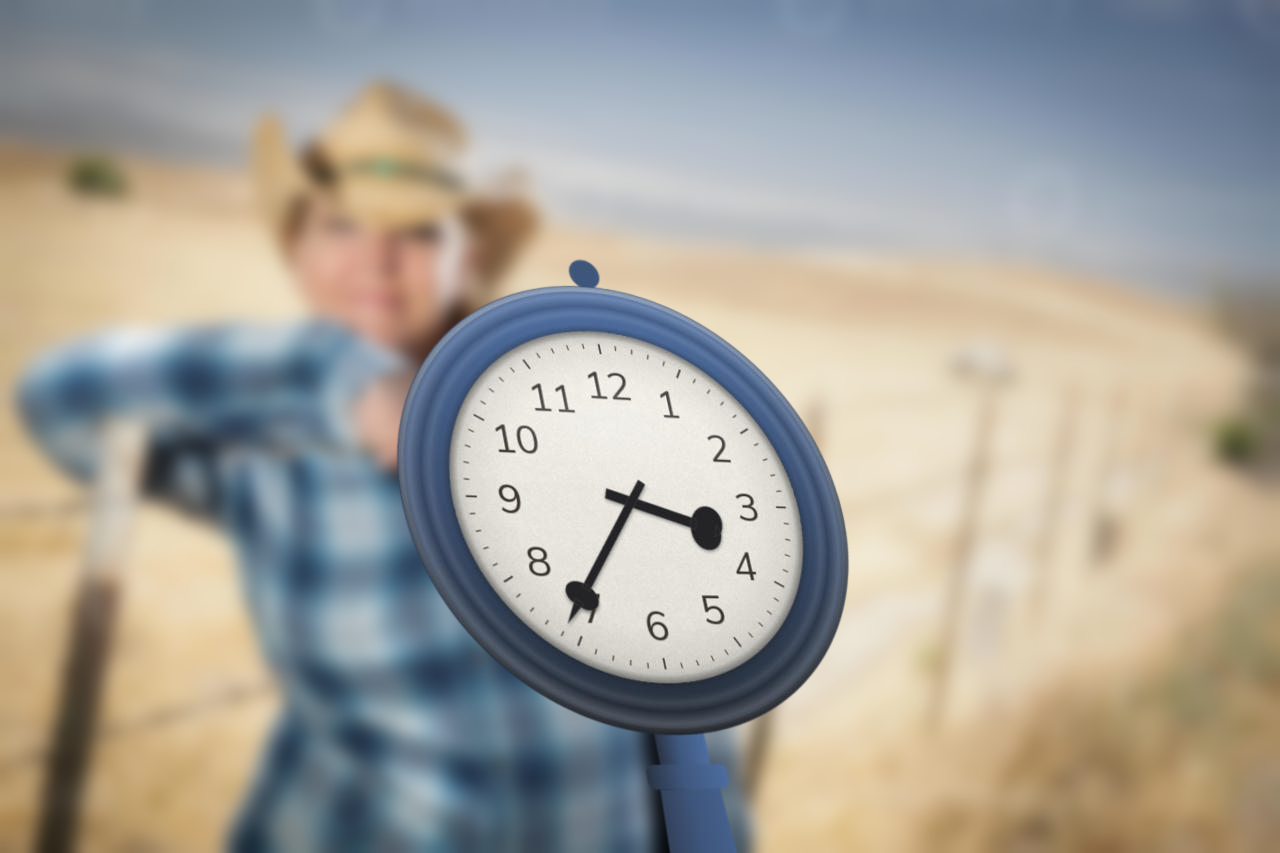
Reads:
3h36
